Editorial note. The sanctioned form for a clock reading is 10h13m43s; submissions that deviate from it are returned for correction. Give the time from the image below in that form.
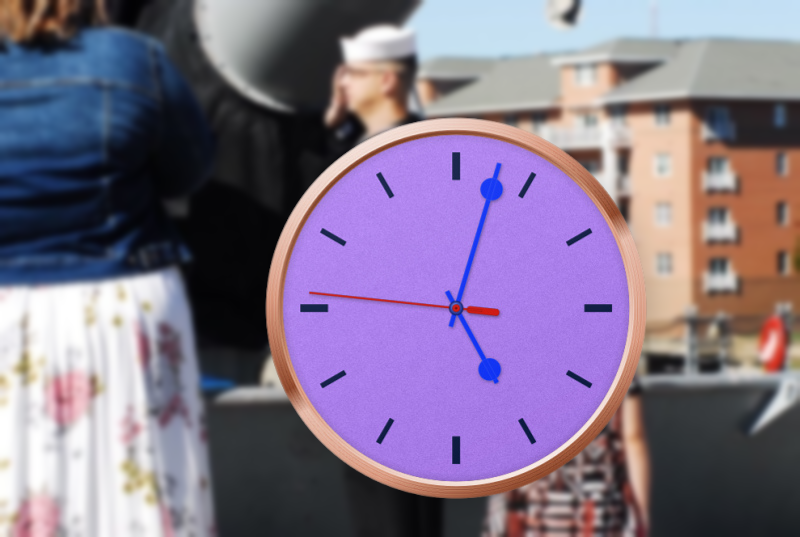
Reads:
5h02m46s
